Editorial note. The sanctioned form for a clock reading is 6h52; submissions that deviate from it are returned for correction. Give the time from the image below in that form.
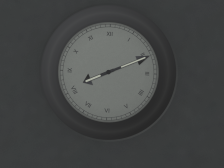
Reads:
8h11
